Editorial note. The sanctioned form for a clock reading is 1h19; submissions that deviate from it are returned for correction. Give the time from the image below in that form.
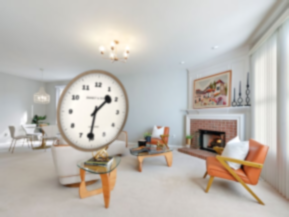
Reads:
1h31
